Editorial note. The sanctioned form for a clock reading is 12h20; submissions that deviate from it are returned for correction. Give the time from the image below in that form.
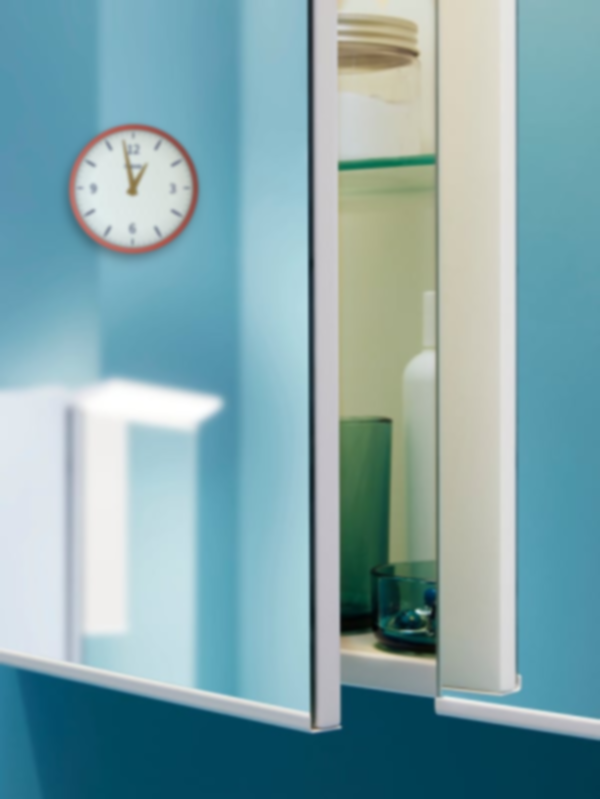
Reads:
12h58
